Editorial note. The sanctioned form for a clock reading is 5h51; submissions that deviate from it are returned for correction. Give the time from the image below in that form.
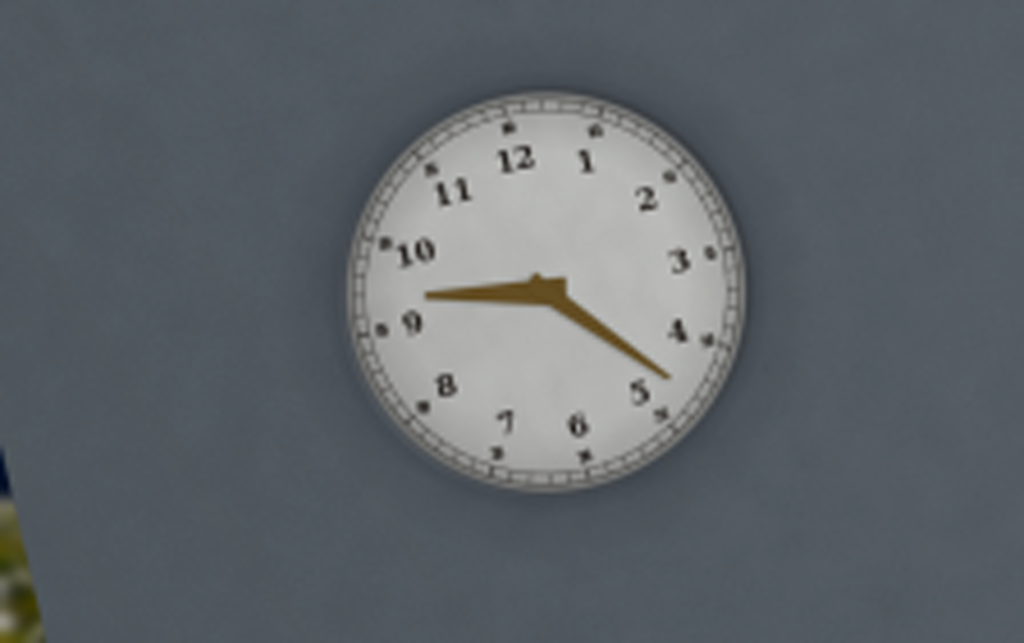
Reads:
9h23
